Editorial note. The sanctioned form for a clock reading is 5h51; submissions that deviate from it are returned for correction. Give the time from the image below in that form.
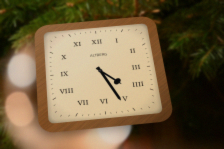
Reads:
4h26
